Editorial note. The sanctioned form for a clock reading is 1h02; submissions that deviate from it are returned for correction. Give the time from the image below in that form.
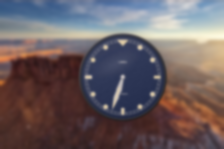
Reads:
6h33
